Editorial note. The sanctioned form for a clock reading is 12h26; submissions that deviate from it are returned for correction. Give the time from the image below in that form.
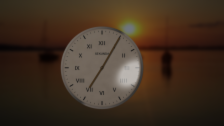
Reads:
7h05
